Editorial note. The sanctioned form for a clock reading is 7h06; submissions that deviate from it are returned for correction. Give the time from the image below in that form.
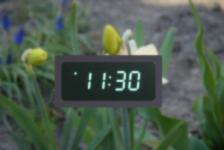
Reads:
11h30
